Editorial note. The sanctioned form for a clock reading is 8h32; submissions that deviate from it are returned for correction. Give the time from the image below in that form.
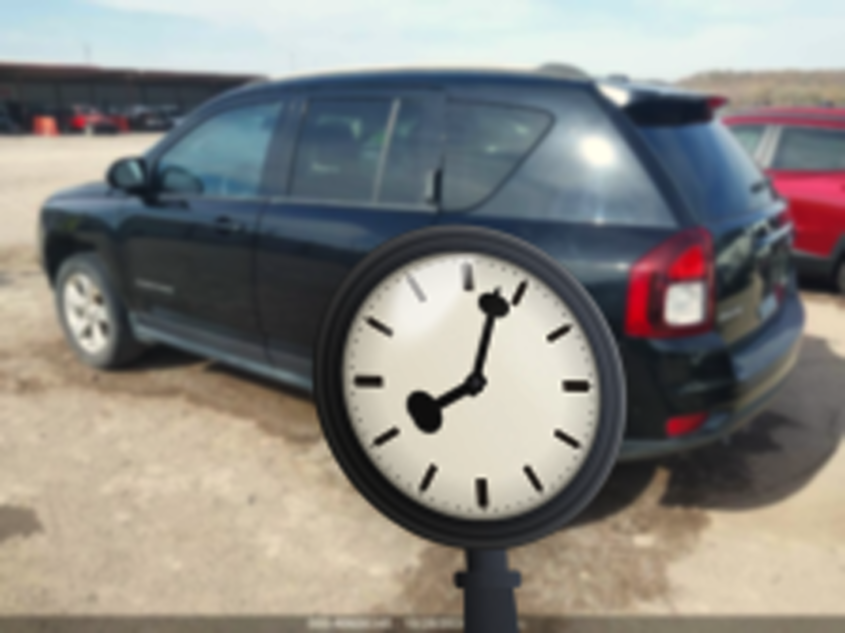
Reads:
8h03
